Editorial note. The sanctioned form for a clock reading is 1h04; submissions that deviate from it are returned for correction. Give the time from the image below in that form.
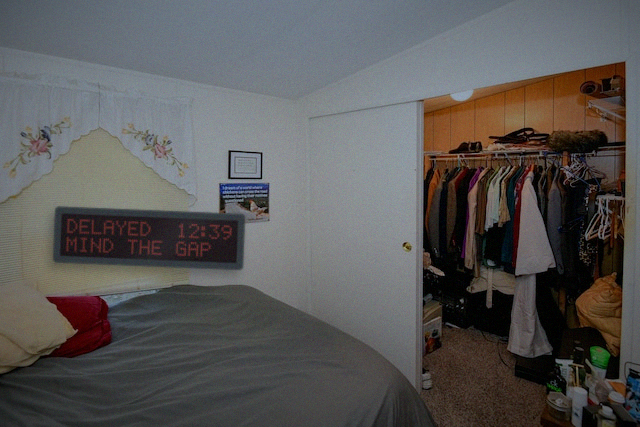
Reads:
12h39
